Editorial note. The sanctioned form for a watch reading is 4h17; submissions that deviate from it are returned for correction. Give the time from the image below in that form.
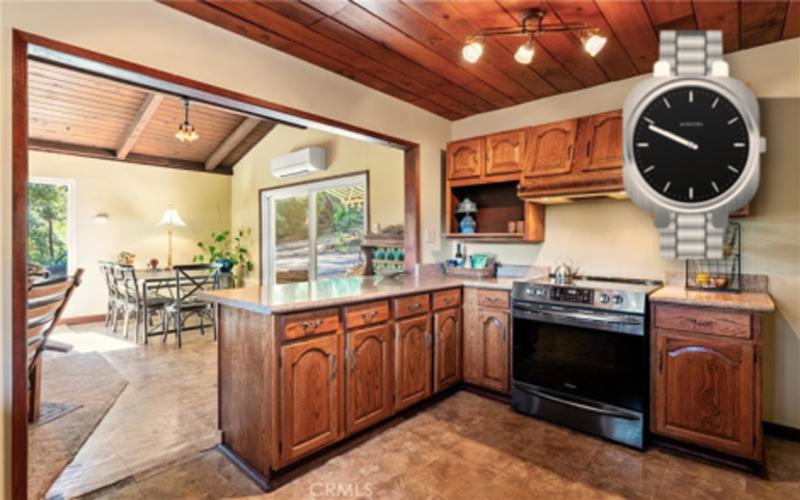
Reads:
9h49
